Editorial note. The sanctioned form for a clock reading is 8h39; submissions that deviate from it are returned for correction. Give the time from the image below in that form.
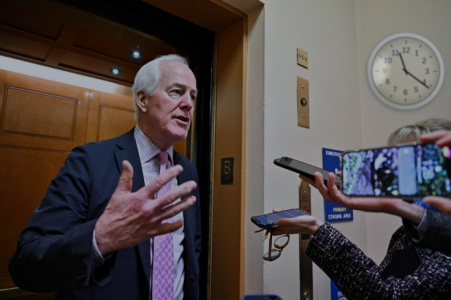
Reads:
11h21
